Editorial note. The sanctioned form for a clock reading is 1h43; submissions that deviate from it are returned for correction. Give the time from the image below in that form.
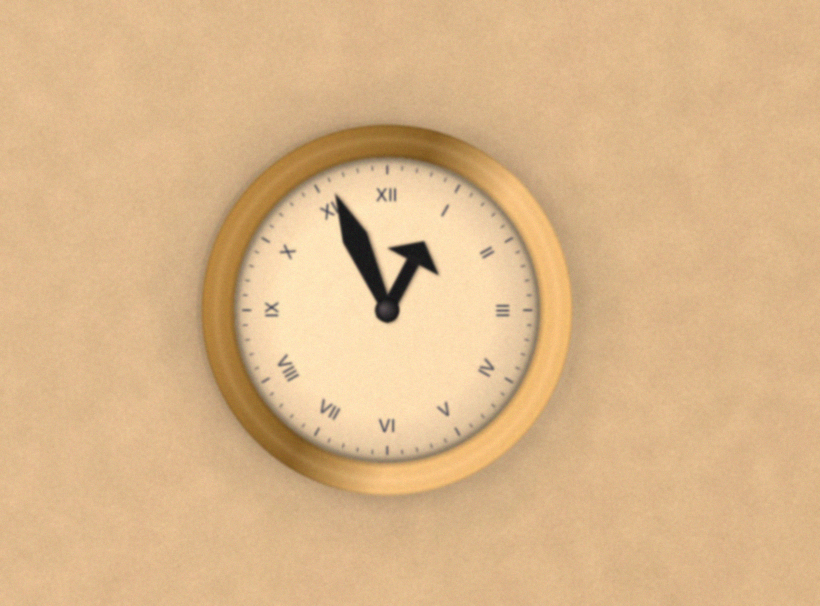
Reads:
12h56
